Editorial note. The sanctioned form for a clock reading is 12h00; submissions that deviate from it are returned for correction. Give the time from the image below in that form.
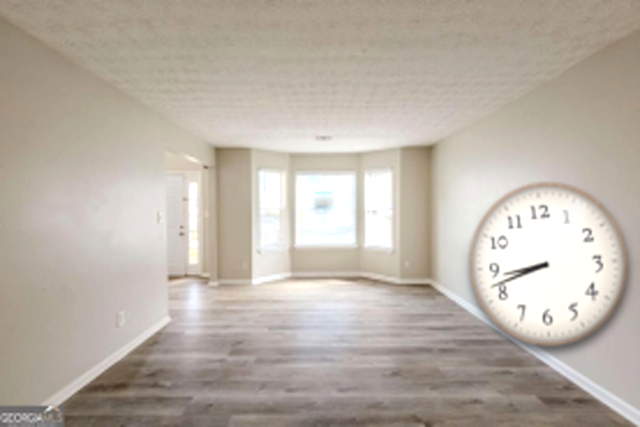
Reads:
8h42
